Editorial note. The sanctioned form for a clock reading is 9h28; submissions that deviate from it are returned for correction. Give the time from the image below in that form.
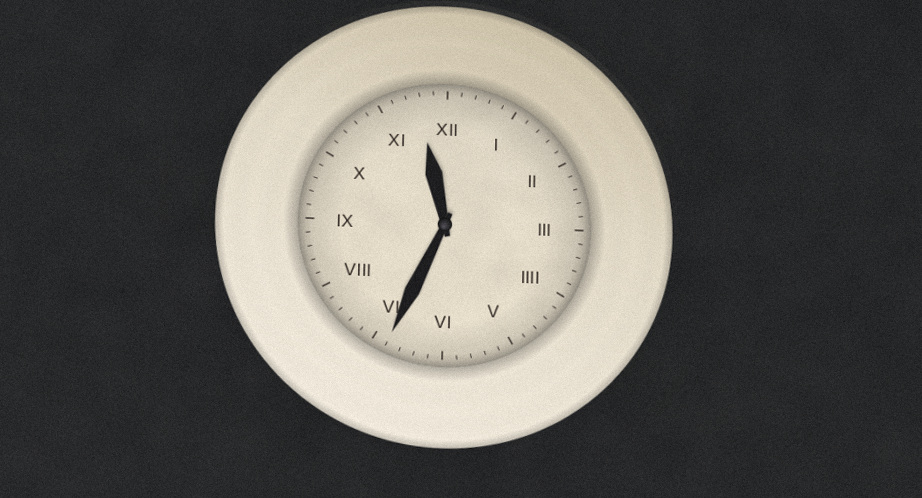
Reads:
11h34
